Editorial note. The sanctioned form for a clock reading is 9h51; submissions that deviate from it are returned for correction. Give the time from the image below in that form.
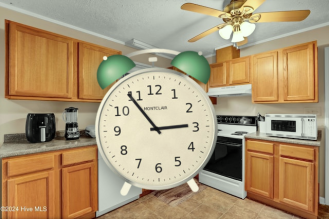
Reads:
2h54
